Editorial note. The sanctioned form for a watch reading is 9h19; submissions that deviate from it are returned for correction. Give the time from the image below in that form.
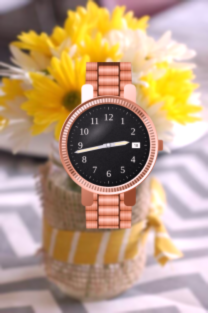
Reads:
2h43
